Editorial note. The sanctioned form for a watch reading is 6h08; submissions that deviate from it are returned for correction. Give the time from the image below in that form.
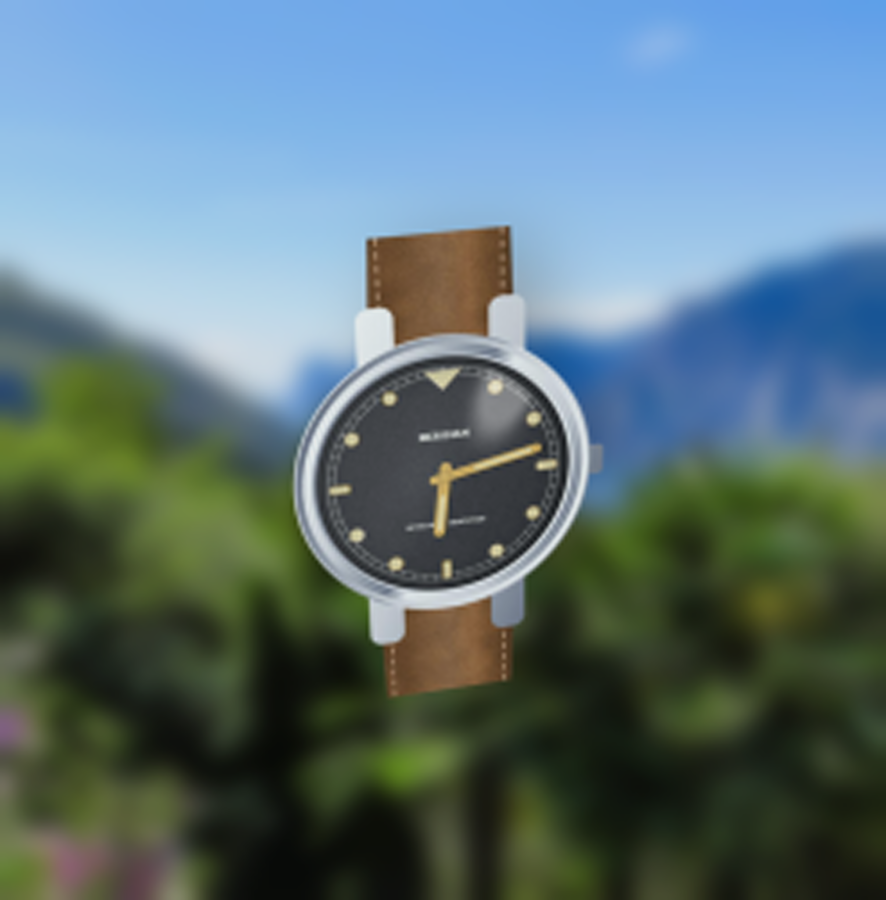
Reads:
6h13
